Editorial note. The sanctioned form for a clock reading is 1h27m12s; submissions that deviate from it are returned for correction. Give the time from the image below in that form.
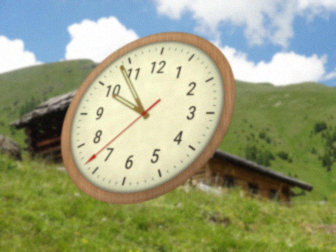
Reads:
9h53m37s
